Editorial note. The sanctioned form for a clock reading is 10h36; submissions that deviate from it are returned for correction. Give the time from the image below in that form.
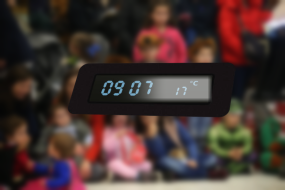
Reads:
9h07
